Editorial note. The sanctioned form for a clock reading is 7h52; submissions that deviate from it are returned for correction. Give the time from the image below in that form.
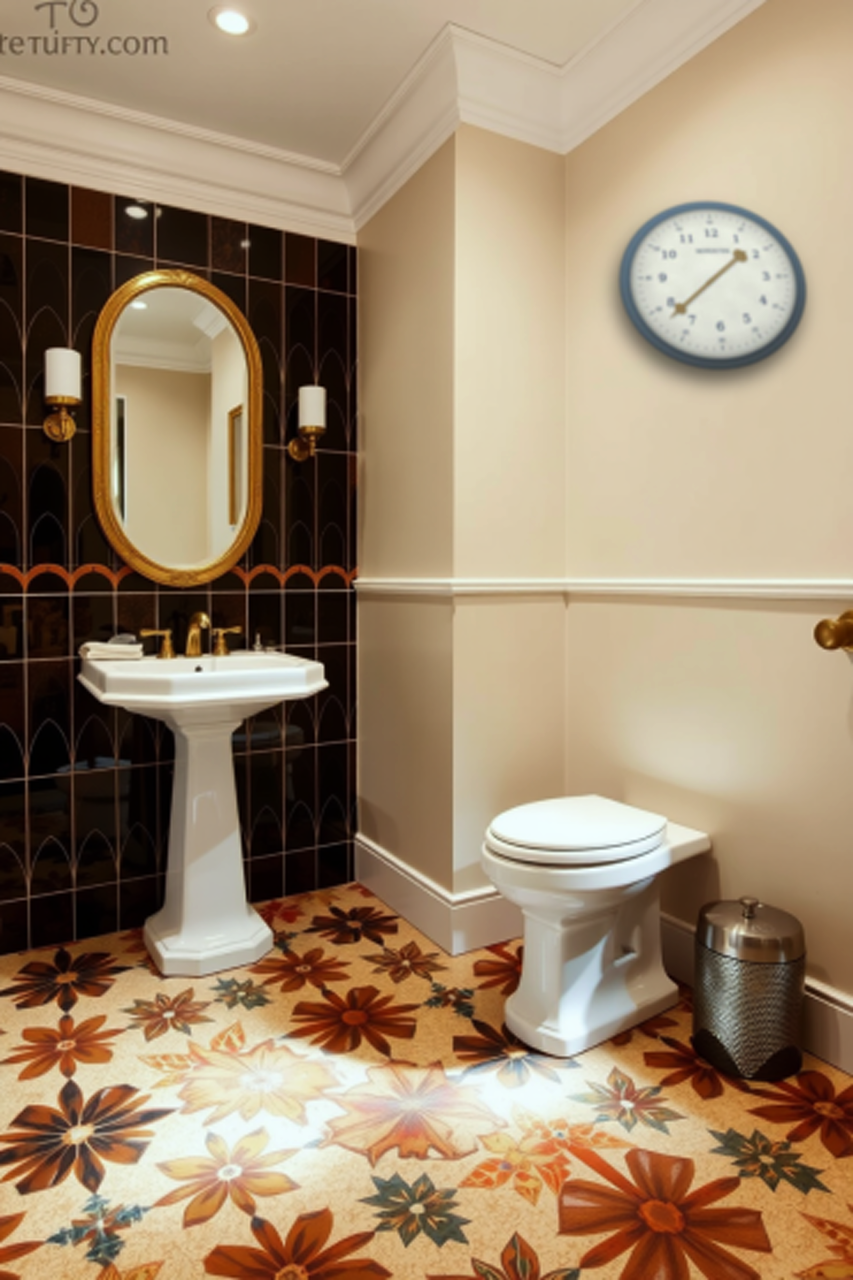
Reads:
1h38
